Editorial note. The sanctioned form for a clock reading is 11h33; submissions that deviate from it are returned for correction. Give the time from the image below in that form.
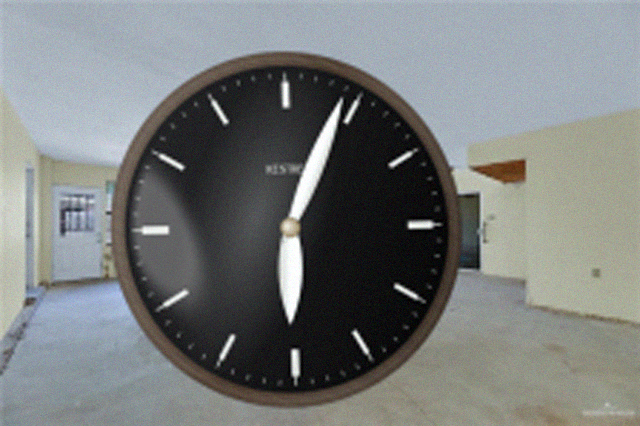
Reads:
6h04
